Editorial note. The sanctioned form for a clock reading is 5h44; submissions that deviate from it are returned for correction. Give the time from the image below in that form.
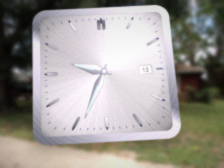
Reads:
9h34
